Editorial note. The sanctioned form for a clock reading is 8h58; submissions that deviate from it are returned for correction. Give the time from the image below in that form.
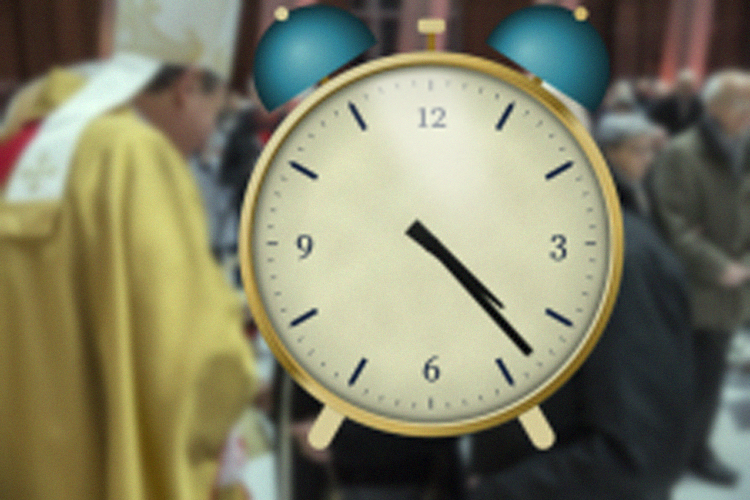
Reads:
4h23
